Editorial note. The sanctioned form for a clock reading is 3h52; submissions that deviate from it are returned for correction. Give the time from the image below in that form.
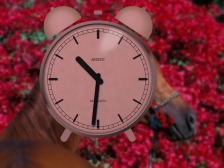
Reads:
10h31
